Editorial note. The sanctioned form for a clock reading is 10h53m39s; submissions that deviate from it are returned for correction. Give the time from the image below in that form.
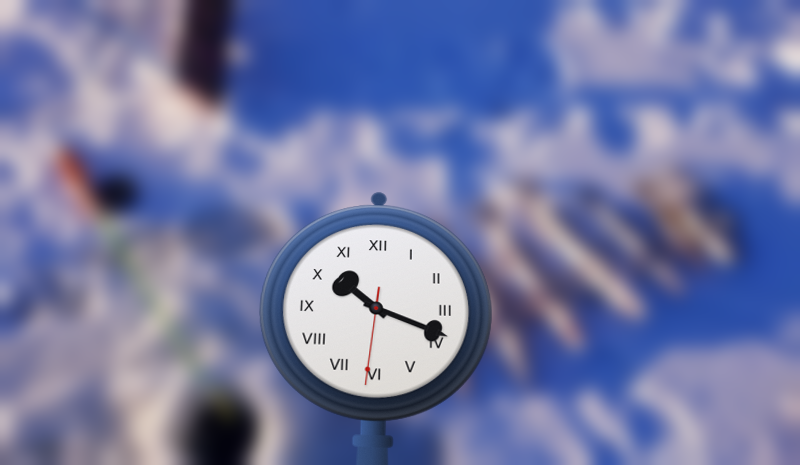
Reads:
10h18m31s
